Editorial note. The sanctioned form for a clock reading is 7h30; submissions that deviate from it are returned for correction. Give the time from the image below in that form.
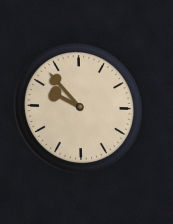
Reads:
9h53
